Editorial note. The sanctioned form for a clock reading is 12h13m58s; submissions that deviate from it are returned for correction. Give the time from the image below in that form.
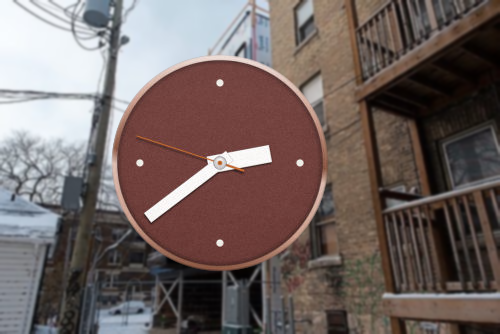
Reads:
2h38m48s
